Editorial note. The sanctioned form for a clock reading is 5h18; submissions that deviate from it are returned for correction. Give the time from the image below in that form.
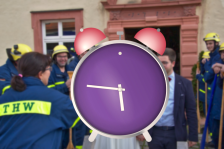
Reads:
5h46
